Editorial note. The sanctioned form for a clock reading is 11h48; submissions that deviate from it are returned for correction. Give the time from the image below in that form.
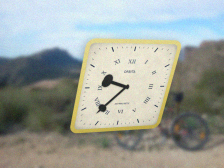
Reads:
9h37
